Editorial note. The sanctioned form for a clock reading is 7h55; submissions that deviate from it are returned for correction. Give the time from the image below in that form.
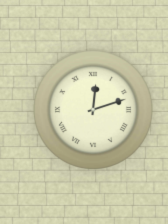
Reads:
12h12
